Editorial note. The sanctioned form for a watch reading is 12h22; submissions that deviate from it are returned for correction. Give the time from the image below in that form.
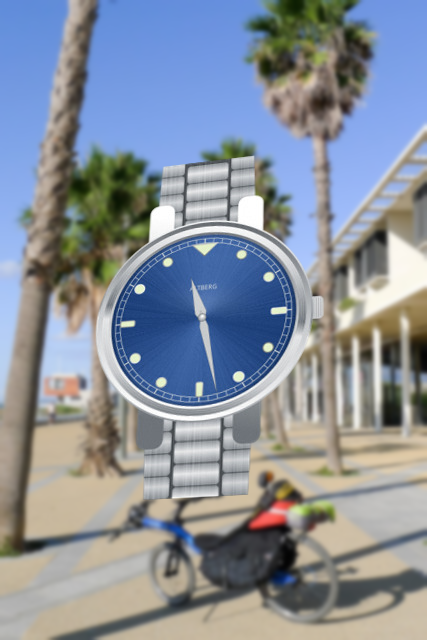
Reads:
11h28
